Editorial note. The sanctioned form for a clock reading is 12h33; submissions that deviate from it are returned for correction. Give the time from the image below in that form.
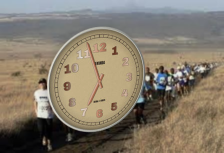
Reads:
6h57
